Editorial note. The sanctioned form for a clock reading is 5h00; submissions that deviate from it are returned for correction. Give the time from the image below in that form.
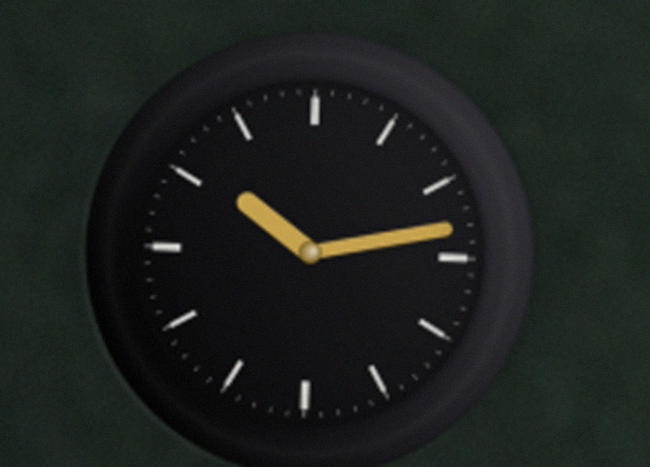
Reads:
10h13
